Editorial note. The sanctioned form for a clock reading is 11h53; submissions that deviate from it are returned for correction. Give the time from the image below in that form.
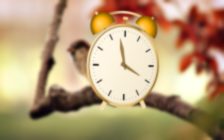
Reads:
3h58
